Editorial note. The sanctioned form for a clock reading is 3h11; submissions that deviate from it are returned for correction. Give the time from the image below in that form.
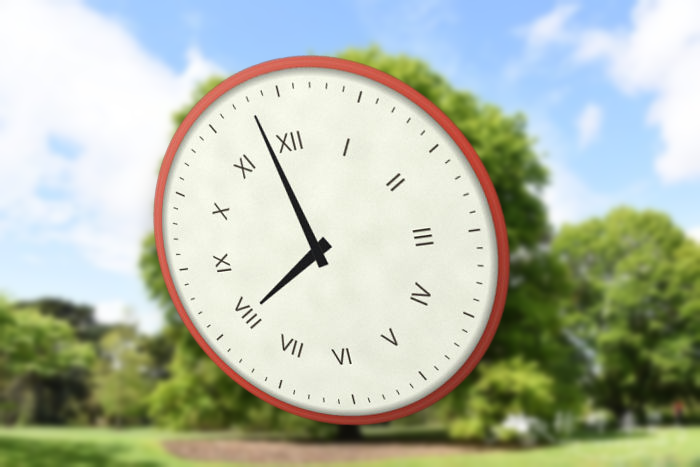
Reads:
7h58
